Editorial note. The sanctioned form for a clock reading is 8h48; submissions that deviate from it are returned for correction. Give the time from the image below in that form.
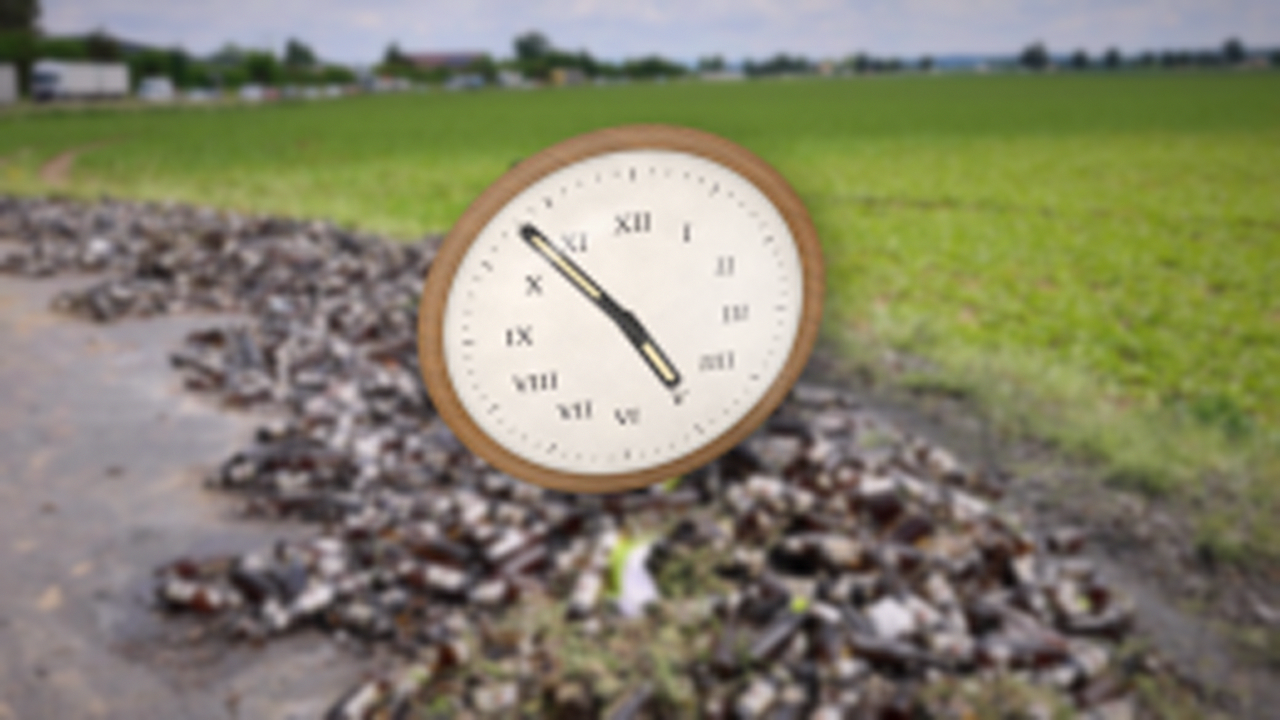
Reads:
4h53
